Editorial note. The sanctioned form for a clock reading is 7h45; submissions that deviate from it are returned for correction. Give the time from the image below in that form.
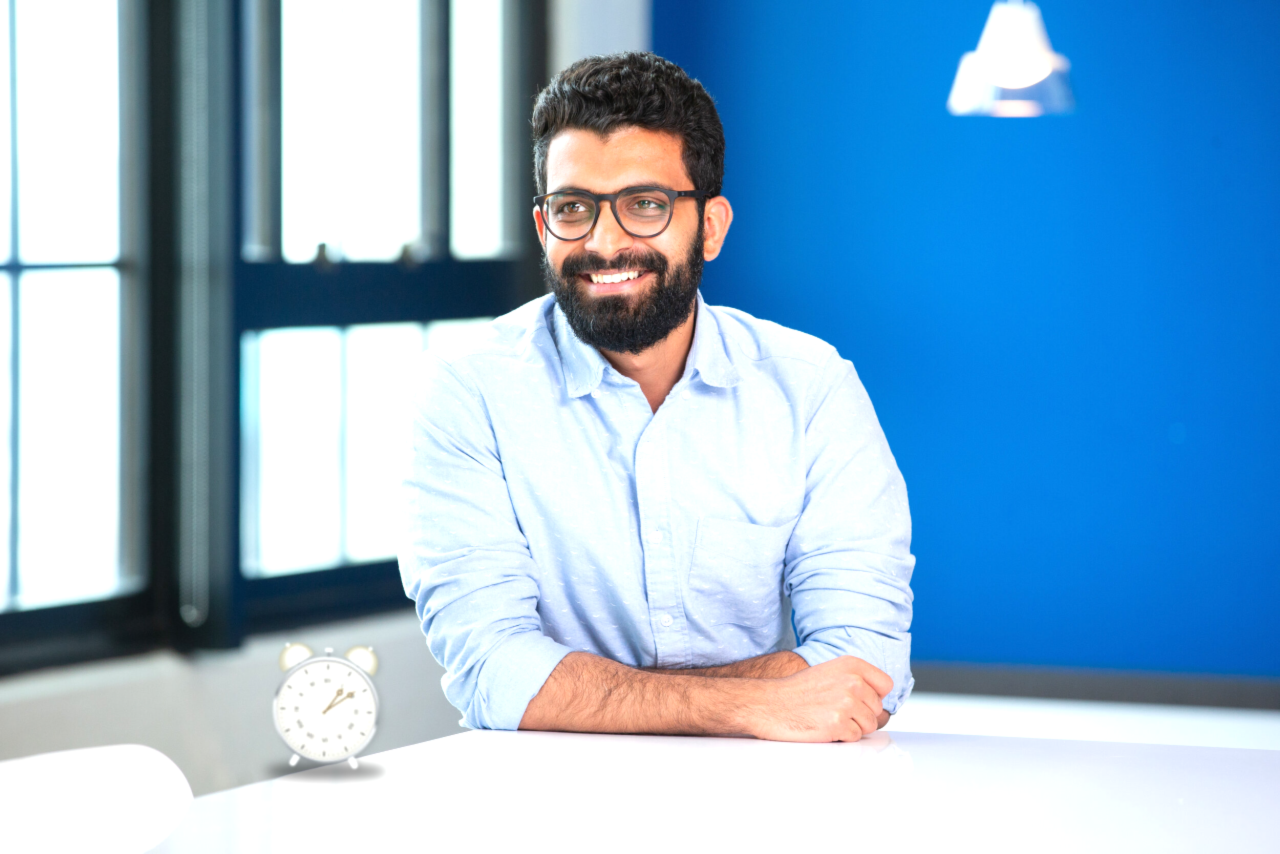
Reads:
1h09
